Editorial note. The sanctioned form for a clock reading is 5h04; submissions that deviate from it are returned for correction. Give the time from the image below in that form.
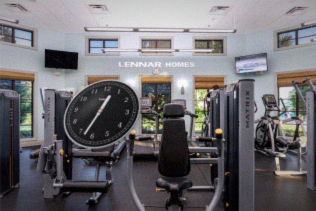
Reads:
12h33
